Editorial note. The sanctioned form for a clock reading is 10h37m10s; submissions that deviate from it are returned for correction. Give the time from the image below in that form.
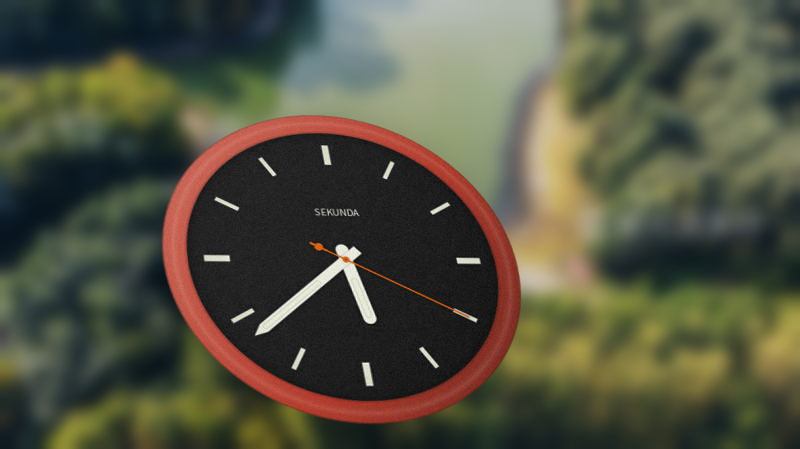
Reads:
5h38m20s
